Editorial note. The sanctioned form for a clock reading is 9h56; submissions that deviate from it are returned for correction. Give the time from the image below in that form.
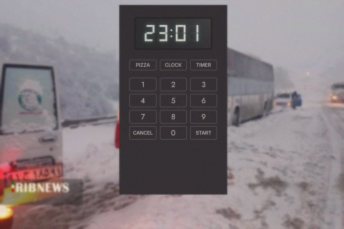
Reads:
23h01
